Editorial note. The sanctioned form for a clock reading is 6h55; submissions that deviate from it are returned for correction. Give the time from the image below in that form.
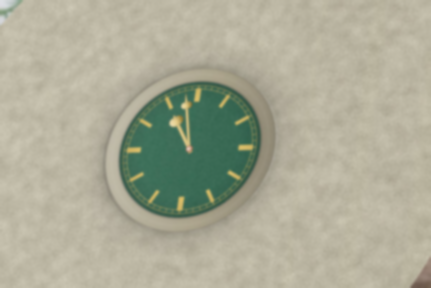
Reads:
10h58
